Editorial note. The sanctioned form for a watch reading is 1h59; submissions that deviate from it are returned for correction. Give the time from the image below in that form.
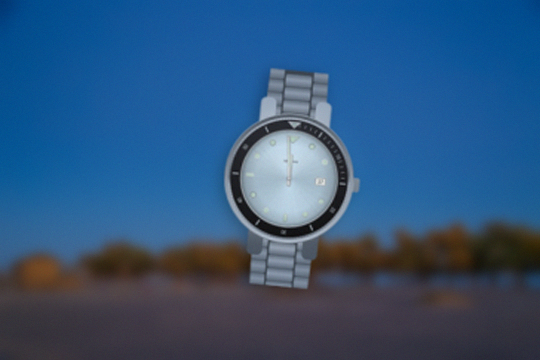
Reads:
11h59
